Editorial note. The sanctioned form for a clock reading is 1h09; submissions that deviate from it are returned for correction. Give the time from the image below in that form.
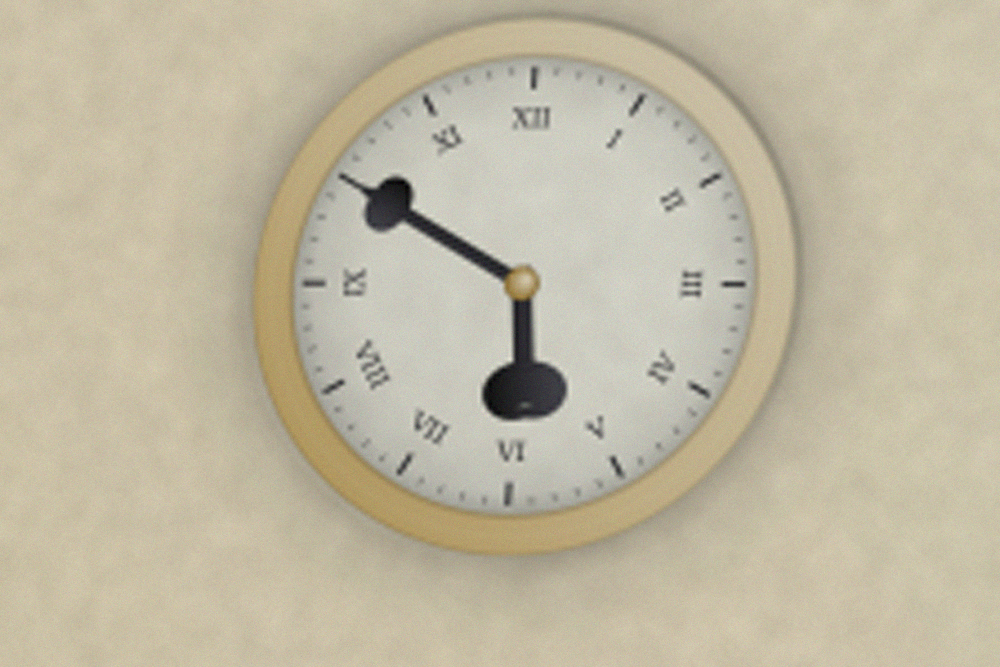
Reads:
5h50
